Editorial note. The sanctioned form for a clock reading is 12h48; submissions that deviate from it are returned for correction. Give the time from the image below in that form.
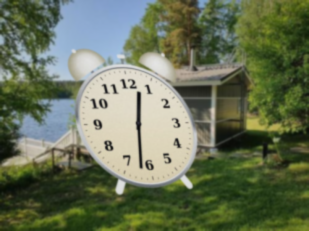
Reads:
12h32
